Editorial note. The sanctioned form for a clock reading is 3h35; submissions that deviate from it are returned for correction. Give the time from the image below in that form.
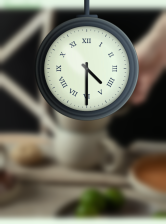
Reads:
4h30
